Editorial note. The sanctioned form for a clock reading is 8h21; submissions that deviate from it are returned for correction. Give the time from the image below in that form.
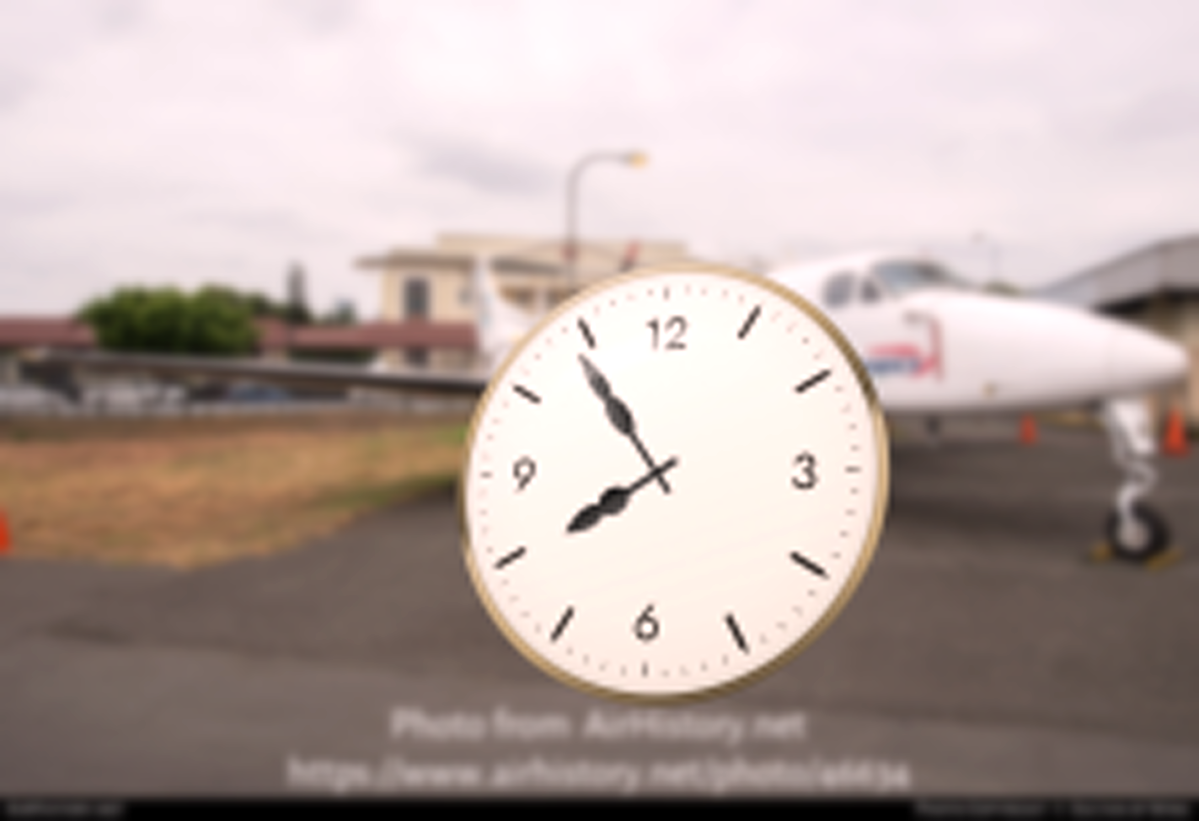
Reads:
7h54
